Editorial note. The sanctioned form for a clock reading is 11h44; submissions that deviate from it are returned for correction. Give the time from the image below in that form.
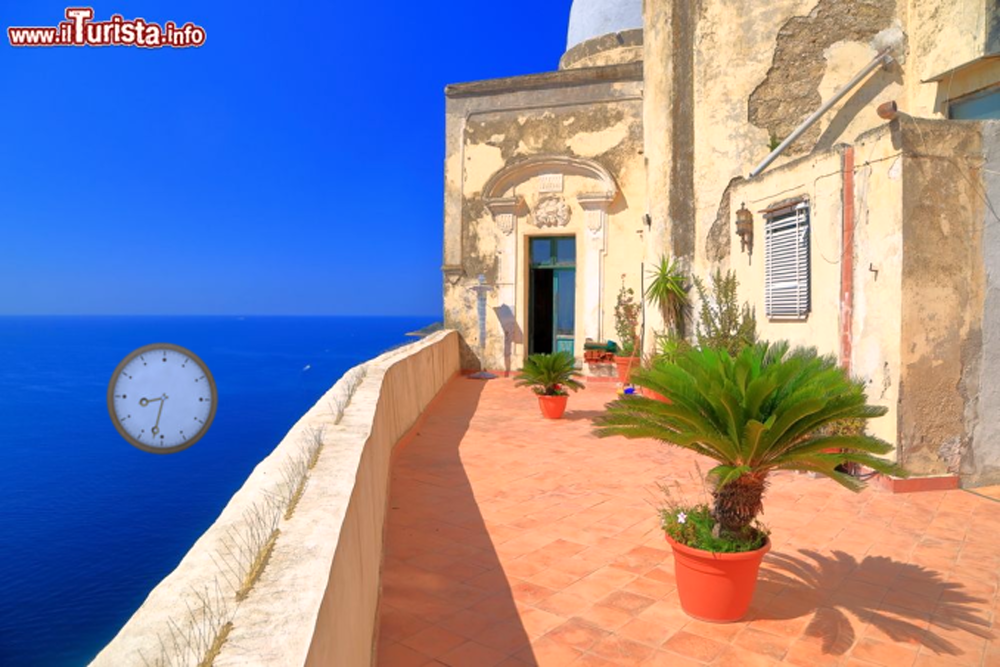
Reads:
8h32
